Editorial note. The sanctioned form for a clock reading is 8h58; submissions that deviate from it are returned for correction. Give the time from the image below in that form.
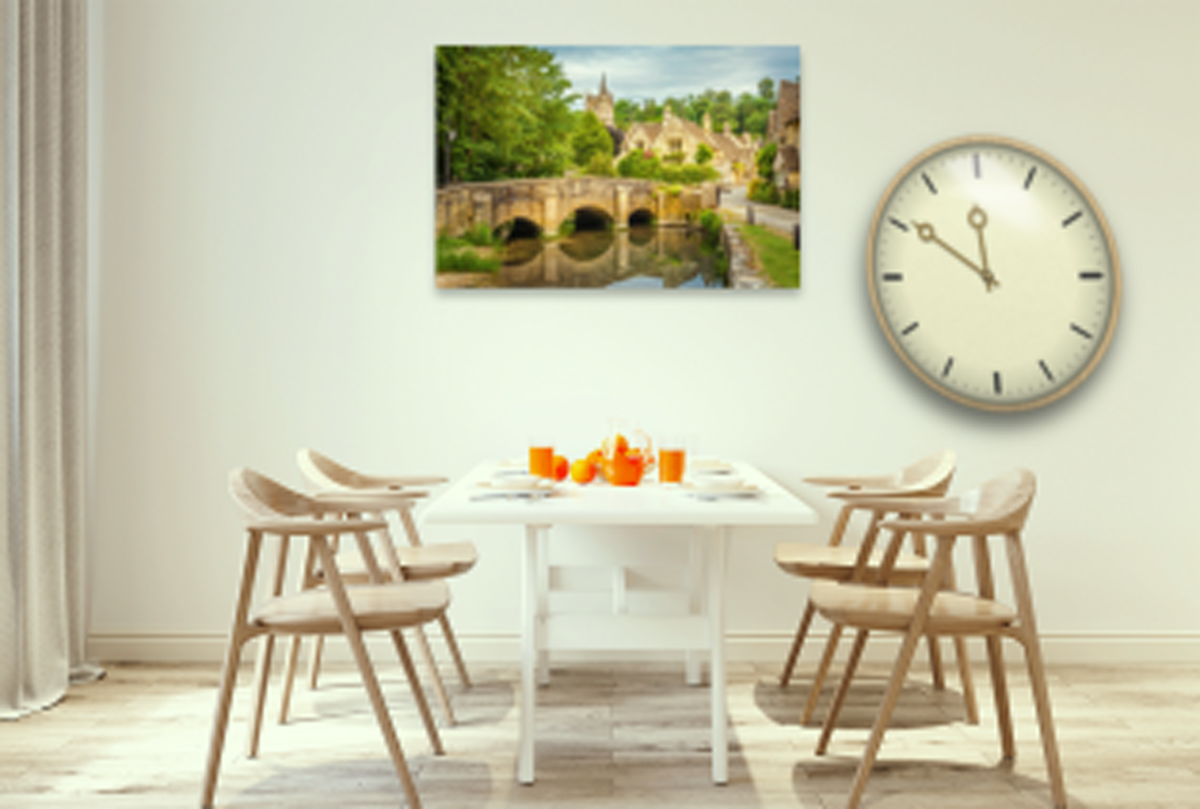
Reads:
11h51
